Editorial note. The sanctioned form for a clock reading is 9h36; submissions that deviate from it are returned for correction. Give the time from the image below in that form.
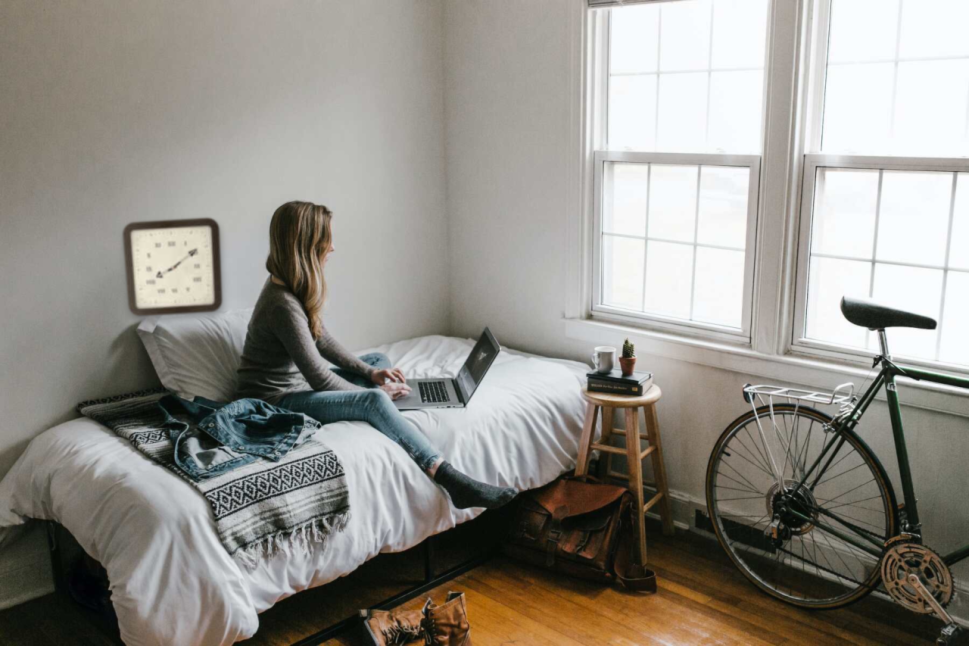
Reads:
8h09
